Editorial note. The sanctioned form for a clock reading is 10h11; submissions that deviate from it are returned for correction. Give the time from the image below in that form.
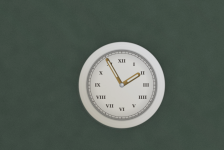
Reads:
1h55
